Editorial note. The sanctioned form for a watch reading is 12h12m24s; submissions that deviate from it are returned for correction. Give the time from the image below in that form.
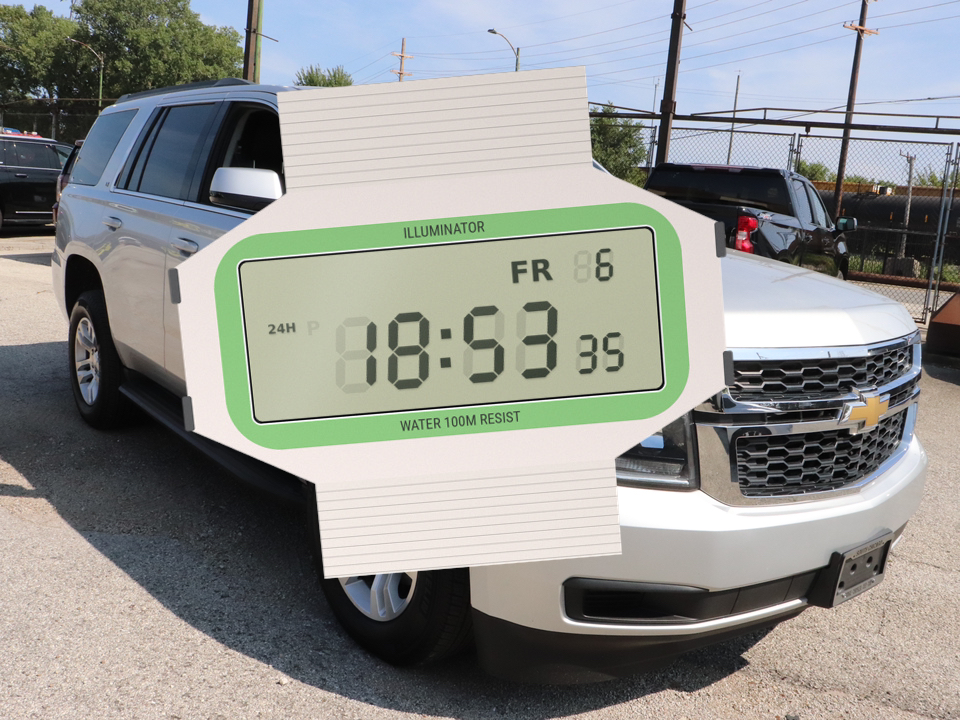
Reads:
18h53m35s
